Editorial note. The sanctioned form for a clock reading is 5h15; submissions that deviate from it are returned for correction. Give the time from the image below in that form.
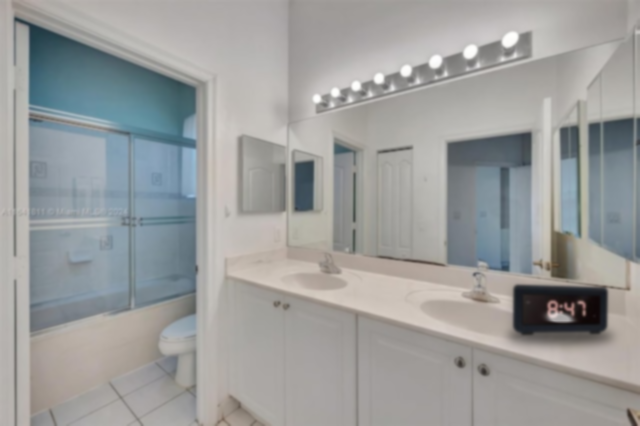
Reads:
8h47
